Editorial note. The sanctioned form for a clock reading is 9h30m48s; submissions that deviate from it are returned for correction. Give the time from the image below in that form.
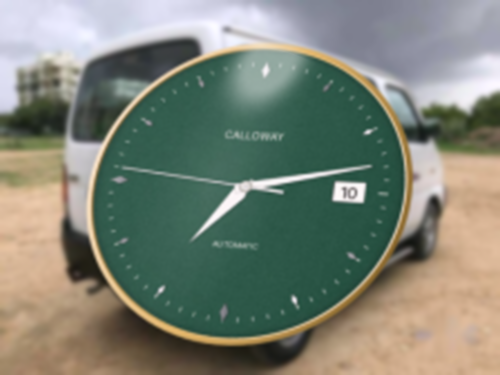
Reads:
7h12m46s
